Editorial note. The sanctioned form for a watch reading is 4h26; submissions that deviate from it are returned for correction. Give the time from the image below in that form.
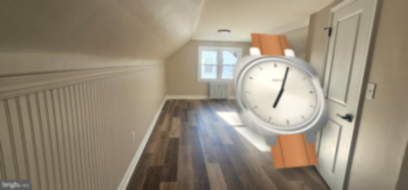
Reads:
7h04
